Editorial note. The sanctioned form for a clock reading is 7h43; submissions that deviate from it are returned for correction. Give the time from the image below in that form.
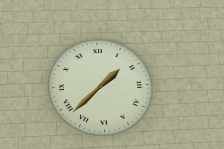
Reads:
1h38
